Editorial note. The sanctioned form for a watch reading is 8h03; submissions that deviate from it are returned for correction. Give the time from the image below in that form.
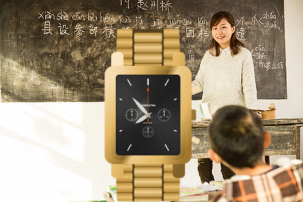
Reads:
7h53
